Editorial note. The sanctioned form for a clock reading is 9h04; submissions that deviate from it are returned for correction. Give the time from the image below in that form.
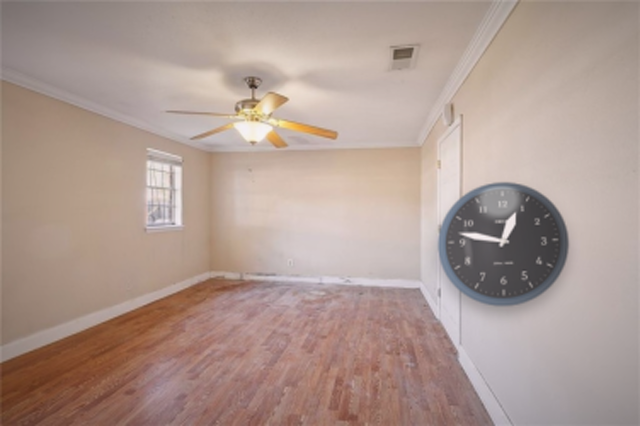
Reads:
12h47
